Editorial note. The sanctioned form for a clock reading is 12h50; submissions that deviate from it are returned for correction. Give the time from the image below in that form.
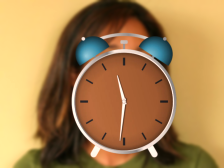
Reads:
11h31
